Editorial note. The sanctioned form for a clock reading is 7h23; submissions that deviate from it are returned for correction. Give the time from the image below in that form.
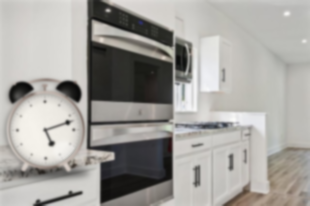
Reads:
5h12
